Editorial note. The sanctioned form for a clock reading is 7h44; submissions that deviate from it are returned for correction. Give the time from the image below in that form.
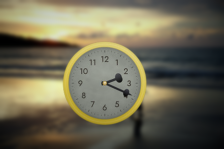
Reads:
2h19
